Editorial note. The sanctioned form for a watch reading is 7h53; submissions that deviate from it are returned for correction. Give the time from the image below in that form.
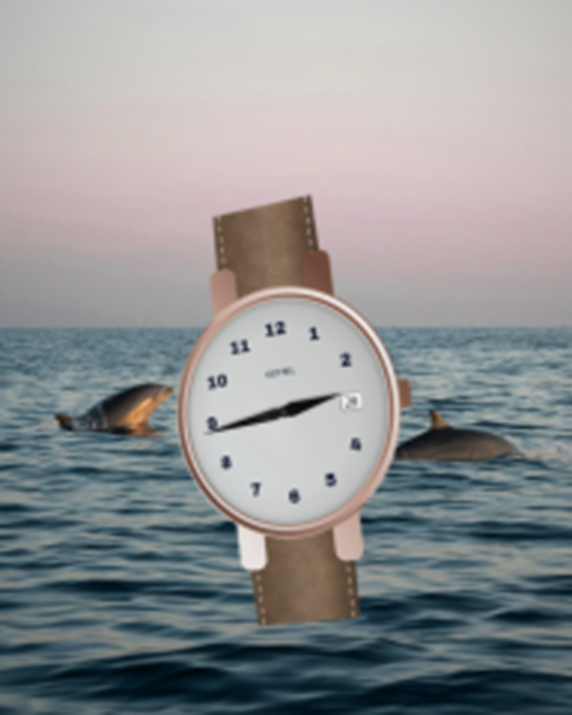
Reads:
2h44
